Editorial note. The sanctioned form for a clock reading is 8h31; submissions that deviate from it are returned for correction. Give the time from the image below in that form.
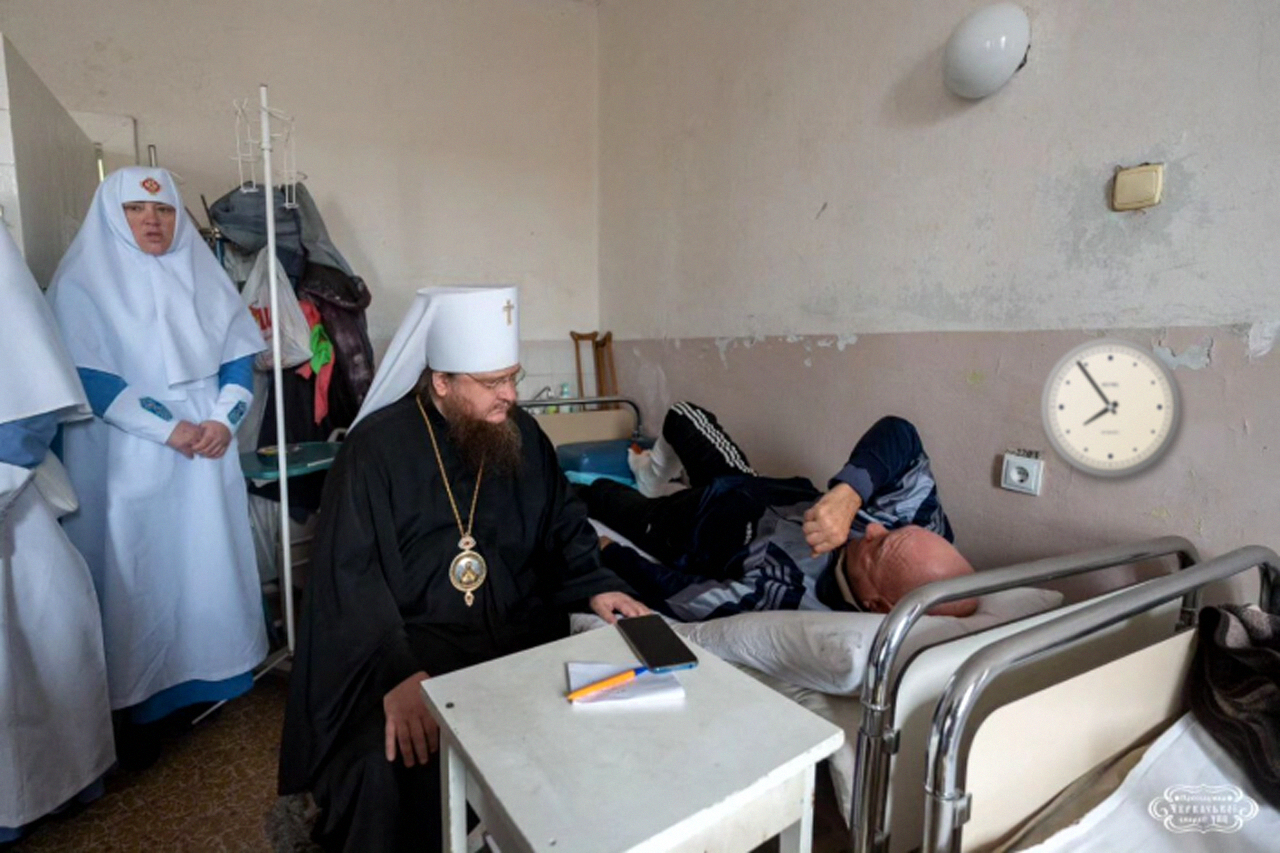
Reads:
7h54
